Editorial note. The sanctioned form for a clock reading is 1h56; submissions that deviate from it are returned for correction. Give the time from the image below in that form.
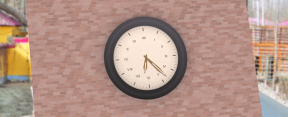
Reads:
6h23
